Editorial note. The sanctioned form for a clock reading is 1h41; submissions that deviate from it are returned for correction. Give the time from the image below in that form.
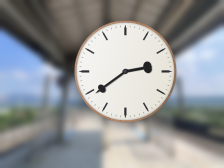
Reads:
2h39
